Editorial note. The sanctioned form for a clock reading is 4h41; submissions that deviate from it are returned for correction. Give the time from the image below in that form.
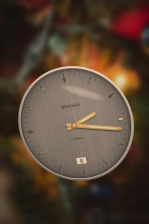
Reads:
2h17
